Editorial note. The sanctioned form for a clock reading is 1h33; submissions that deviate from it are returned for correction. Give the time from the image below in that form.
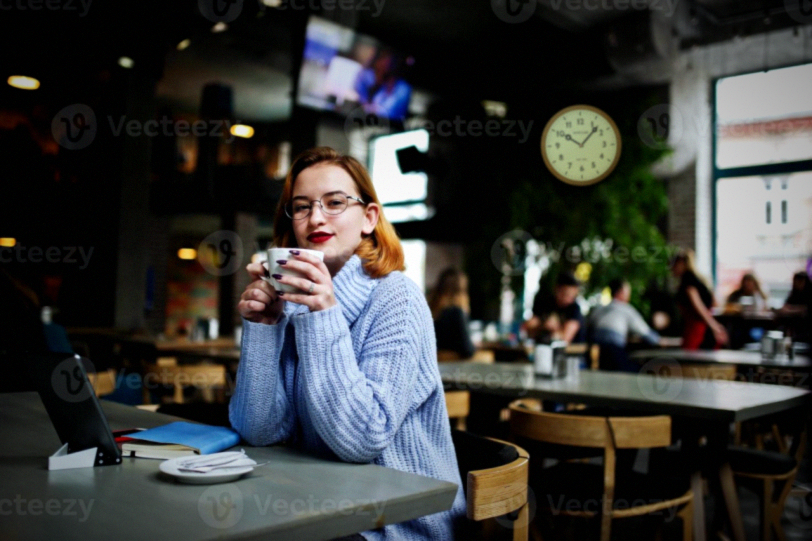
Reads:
10h07
